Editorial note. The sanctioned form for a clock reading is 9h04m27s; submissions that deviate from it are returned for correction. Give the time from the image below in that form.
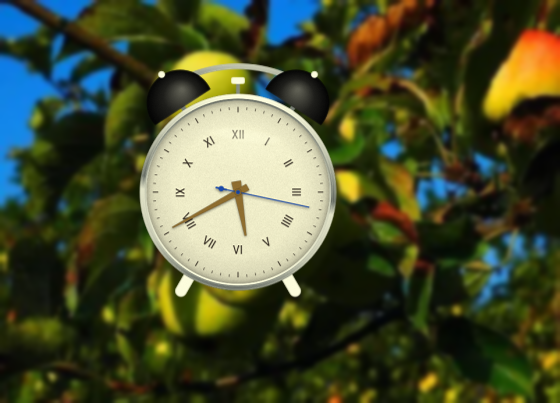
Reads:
5h40m17s
